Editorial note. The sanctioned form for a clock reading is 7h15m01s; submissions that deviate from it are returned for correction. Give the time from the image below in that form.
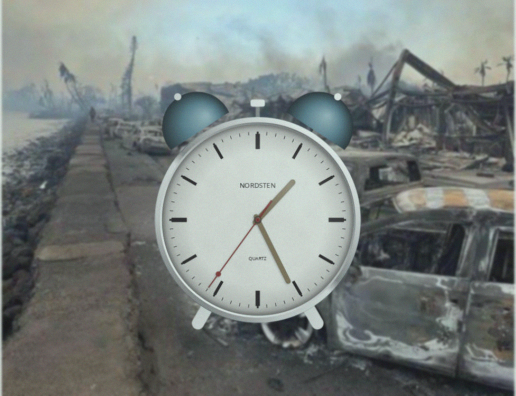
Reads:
1h25m36s
